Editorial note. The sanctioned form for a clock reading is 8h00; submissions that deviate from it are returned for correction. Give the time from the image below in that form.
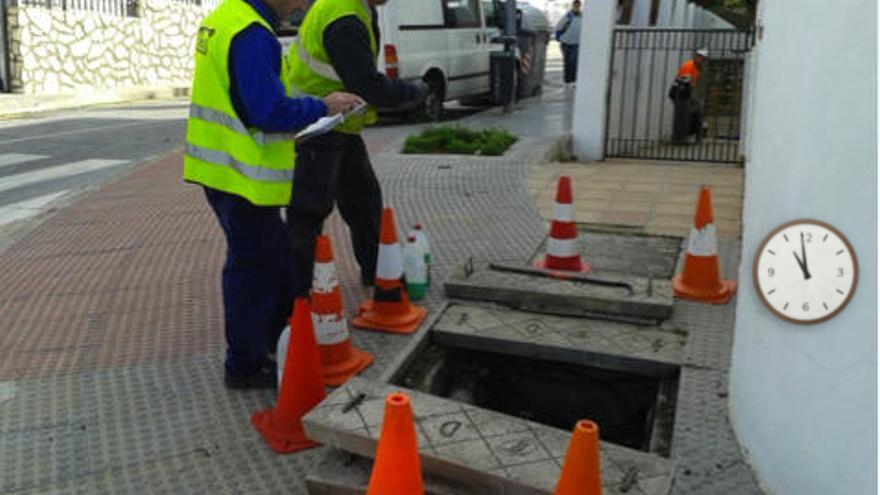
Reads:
10h59
